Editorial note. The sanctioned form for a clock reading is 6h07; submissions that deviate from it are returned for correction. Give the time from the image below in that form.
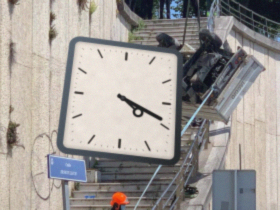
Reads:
4h19
